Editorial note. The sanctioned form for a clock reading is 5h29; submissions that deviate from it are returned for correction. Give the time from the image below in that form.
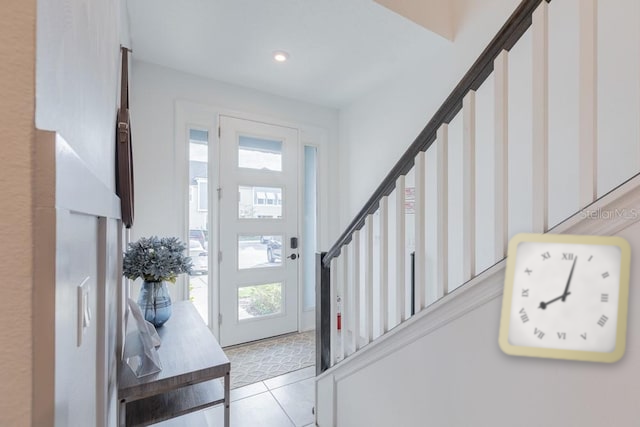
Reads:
8h02
